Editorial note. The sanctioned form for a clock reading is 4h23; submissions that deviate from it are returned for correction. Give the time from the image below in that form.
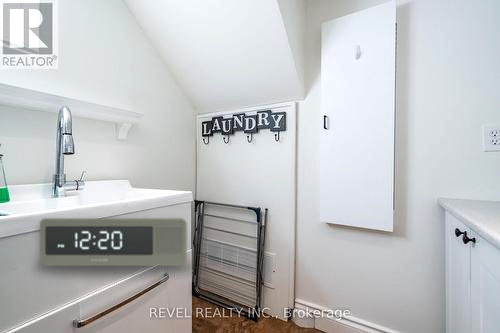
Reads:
12h20
